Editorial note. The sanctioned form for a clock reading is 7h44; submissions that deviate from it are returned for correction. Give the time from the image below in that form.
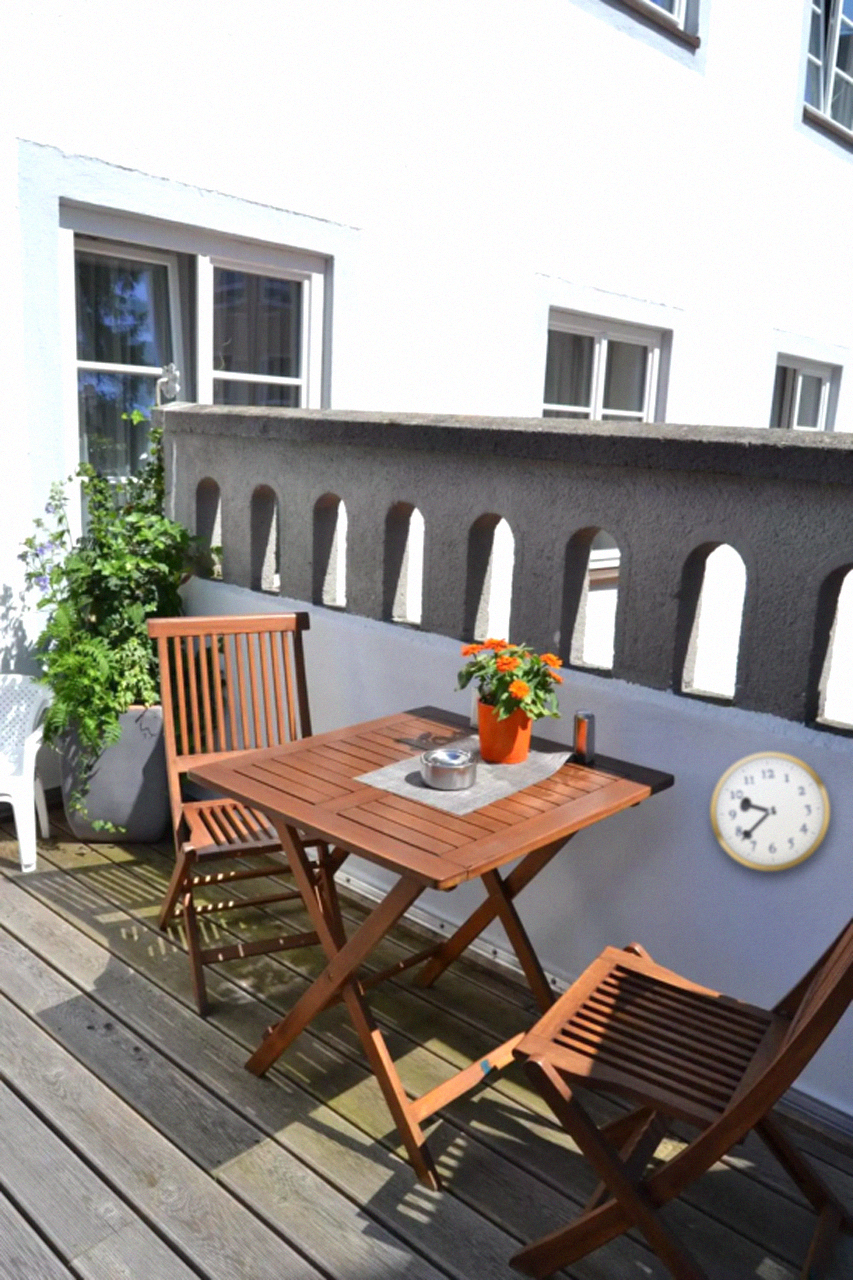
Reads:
9h38
